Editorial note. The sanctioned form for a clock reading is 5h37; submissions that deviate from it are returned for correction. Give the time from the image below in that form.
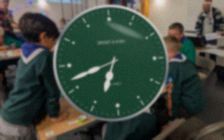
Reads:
6h42
